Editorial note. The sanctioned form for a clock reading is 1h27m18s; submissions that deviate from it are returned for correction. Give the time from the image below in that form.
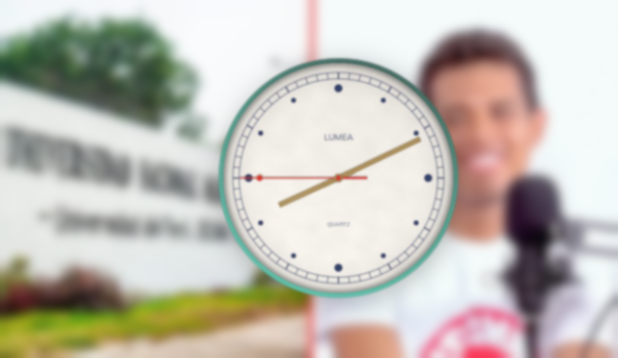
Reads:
8h10m45s
